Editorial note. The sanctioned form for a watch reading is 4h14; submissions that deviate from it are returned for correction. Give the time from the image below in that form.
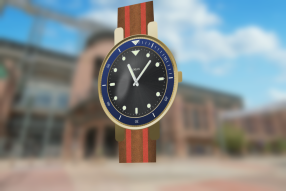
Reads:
11h07
